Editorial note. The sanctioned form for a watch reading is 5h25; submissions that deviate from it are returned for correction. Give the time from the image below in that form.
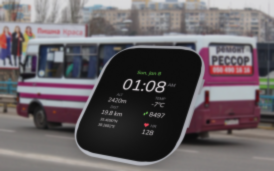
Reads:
1h08
